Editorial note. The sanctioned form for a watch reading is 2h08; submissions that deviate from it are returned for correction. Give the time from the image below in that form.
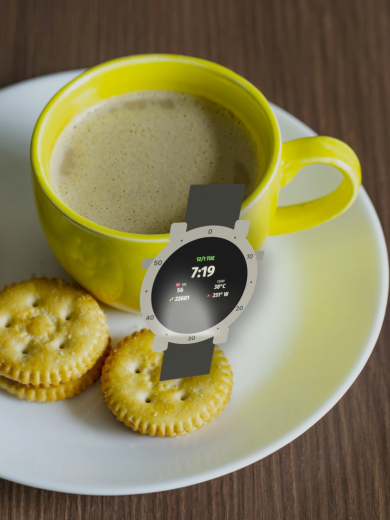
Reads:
7h19
